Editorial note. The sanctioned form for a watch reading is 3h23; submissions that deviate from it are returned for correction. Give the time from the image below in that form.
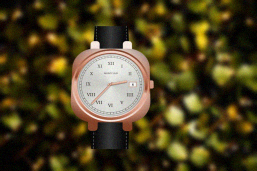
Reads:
2h37
